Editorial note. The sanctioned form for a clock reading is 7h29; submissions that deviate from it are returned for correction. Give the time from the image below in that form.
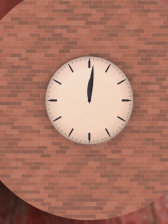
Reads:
12h01
